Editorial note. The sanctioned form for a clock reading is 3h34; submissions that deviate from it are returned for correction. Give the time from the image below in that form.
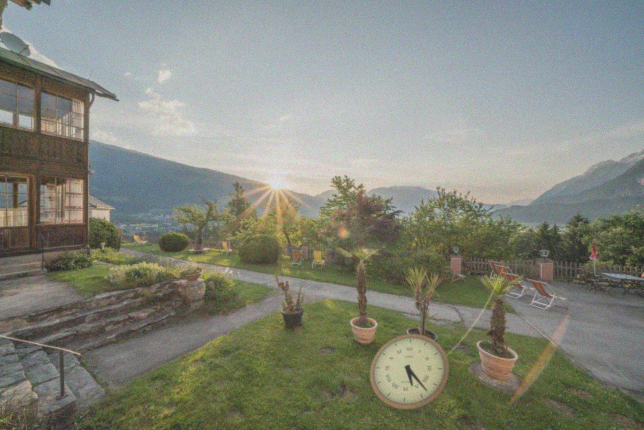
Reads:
5h23
